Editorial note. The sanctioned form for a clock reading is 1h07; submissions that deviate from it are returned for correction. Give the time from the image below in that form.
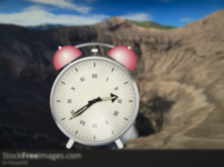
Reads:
2h39
